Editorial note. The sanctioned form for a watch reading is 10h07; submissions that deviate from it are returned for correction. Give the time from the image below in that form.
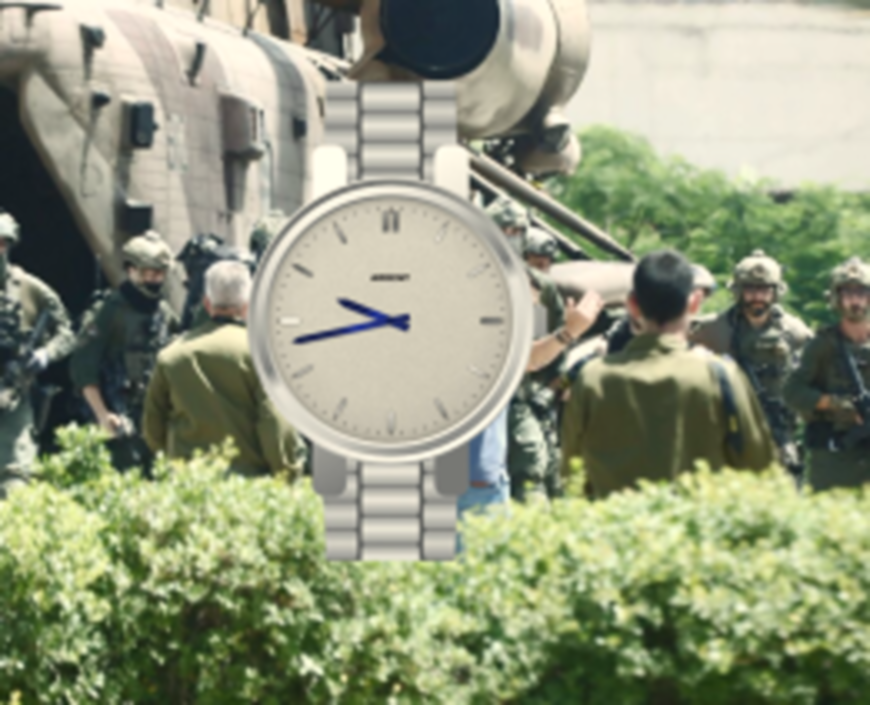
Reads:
9h43
